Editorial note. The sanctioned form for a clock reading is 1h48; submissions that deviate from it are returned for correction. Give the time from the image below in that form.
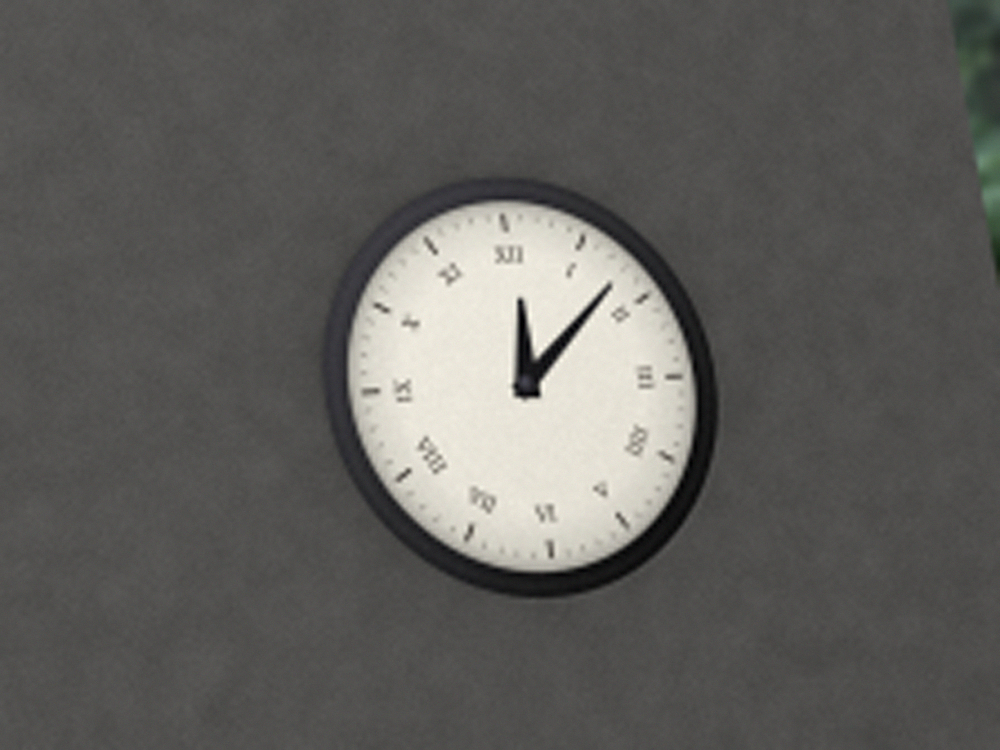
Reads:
12h08
